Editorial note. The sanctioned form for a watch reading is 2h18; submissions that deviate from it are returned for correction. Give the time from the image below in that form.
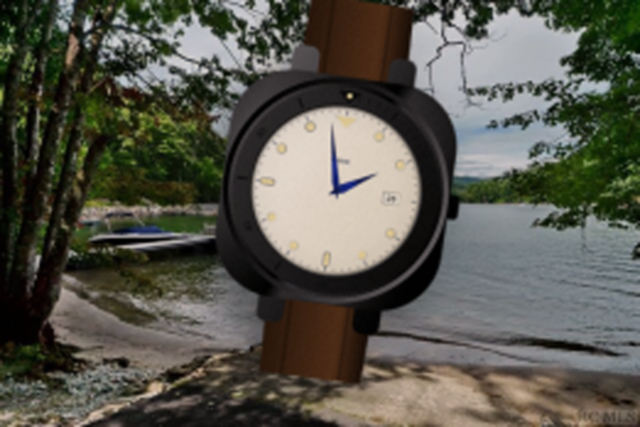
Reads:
1h58
